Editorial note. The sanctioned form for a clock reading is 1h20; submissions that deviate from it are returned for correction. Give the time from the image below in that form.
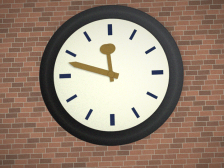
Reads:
11h48
